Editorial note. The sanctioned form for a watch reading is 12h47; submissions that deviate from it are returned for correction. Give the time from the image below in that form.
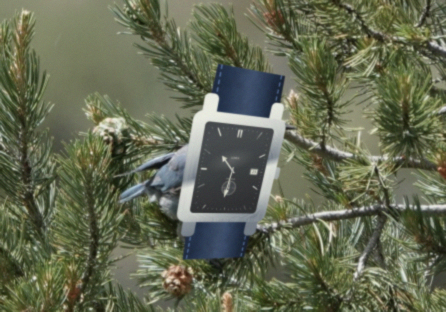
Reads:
10h31
